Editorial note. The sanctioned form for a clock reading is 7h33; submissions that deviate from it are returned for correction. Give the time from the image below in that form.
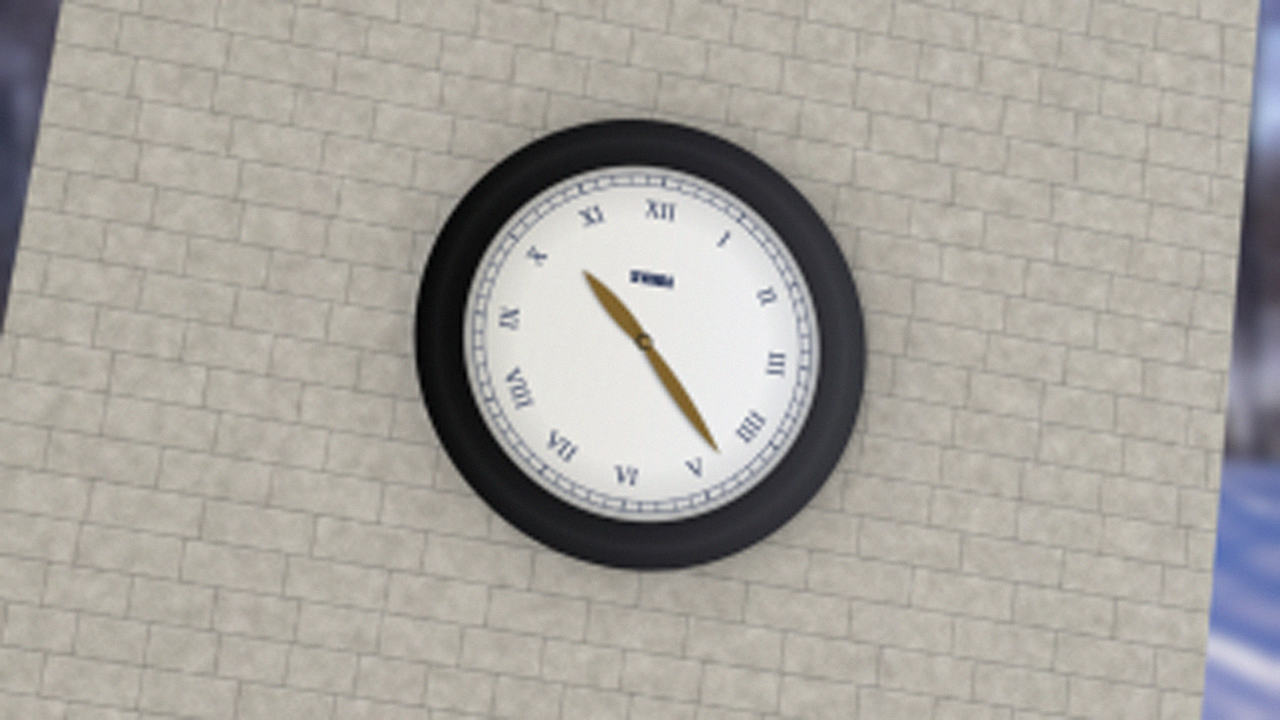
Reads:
10h23
